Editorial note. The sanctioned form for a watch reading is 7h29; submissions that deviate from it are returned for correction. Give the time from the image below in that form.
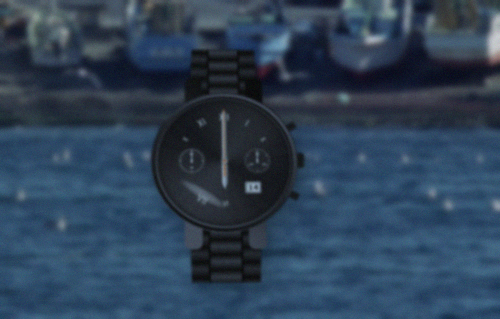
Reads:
6h00
